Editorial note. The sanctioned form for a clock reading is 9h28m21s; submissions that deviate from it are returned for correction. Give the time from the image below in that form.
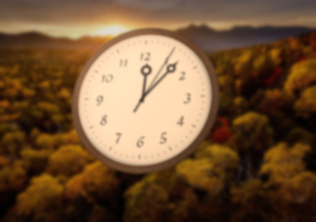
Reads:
12h07m05s
